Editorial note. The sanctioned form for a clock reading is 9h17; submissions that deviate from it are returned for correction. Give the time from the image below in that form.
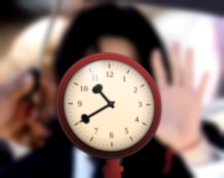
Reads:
10h40
